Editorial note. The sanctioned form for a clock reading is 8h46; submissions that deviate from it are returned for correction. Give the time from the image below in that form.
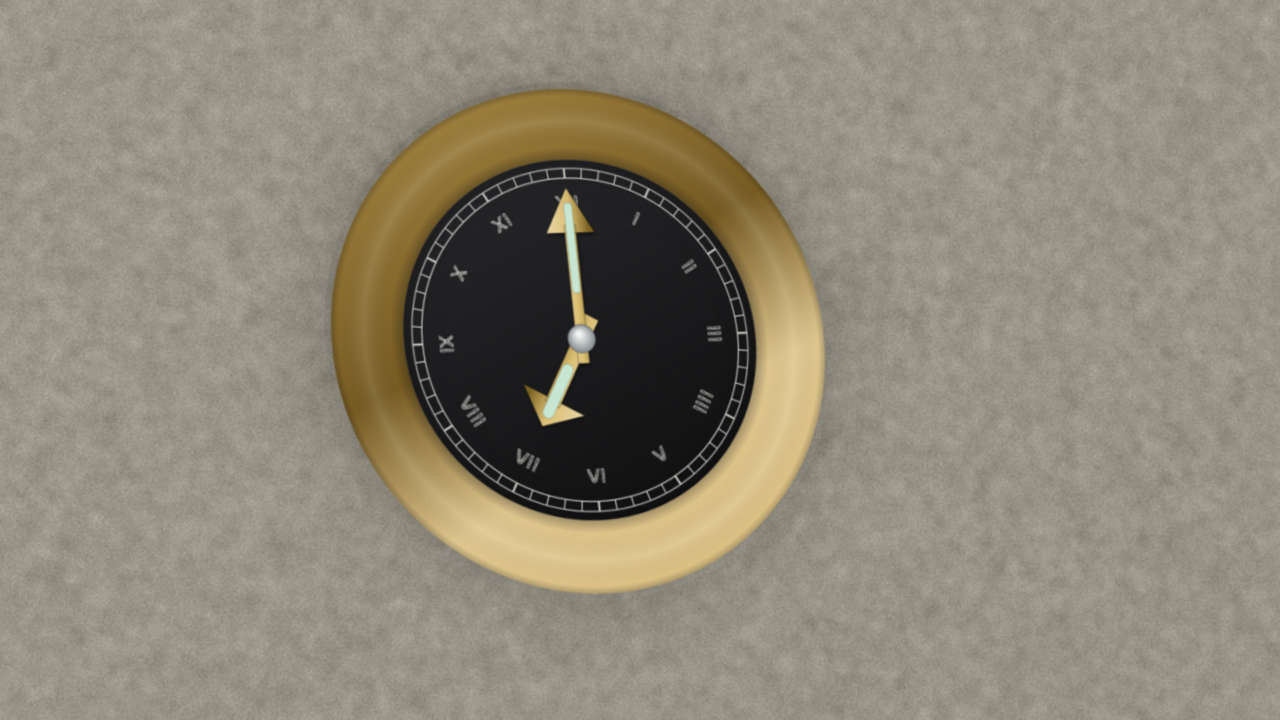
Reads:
7h00
